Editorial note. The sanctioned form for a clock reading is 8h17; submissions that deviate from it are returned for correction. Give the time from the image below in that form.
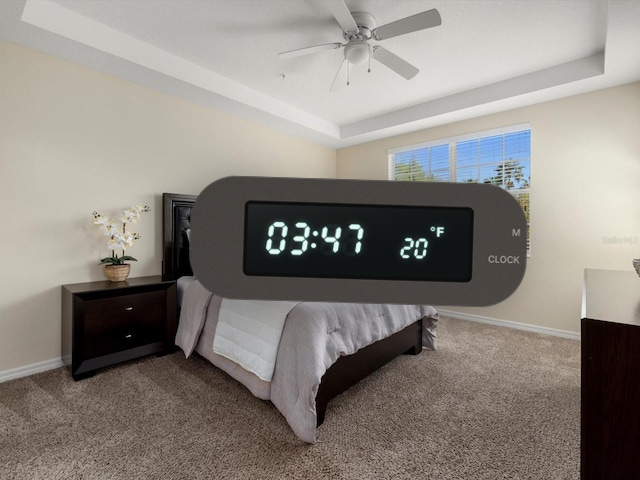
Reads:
3h47
